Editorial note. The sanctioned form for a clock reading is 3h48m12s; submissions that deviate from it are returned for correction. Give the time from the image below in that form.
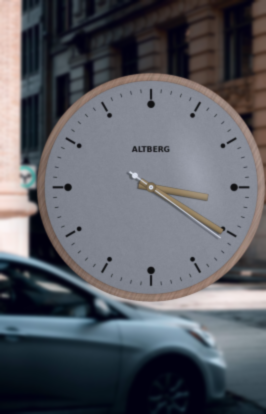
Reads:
3h20m21s
